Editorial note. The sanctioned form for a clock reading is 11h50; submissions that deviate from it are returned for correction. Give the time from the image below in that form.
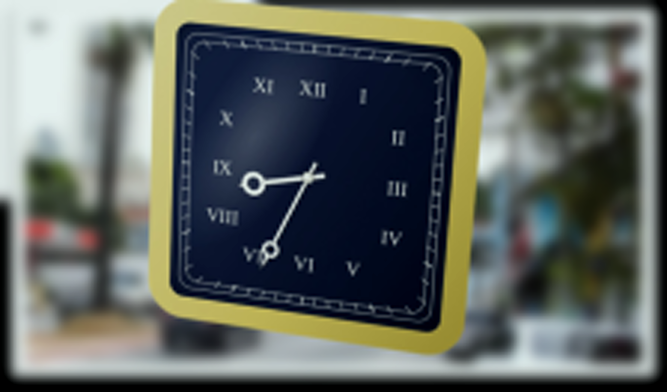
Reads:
8h34
